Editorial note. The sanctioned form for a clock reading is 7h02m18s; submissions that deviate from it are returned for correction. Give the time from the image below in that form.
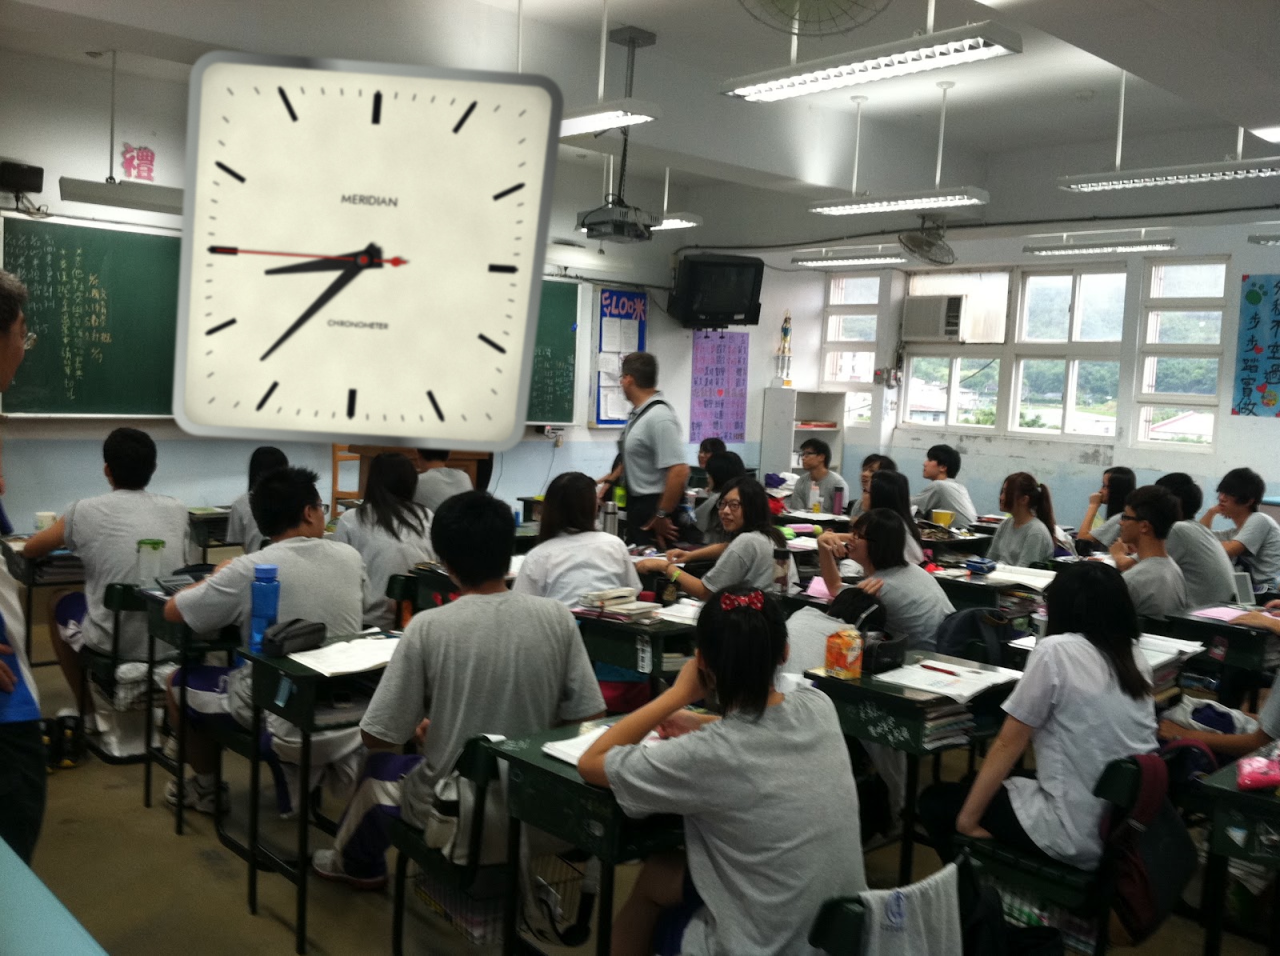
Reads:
8h36m45s
